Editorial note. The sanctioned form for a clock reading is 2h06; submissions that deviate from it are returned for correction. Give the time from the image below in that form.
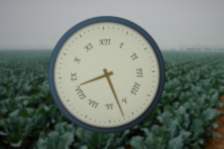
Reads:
8h27
